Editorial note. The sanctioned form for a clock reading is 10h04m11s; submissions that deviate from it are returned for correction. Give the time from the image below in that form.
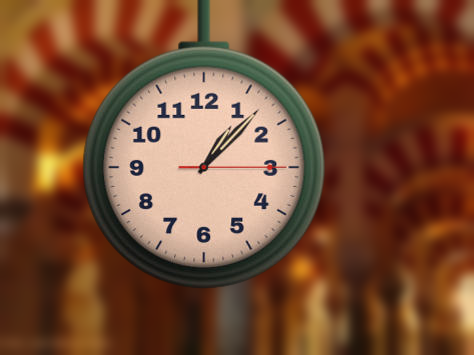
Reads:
1h07m15s
